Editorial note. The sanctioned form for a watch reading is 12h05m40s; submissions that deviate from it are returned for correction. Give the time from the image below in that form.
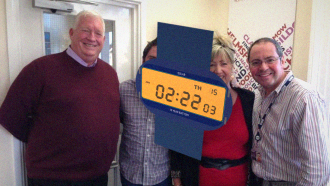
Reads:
2h22m03s
